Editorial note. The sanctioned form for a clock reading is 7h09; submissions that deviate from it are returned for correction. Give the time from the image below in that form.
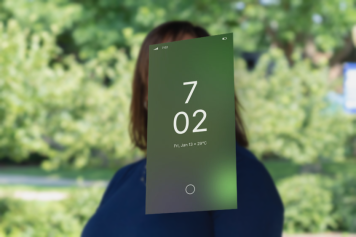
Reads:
7h02
